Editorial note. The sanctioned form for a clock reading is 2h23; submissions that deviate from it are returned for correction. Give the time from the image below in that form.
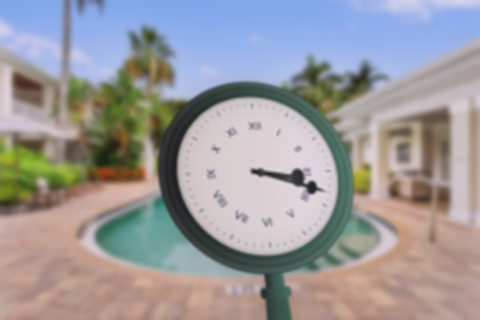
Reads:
3h18
